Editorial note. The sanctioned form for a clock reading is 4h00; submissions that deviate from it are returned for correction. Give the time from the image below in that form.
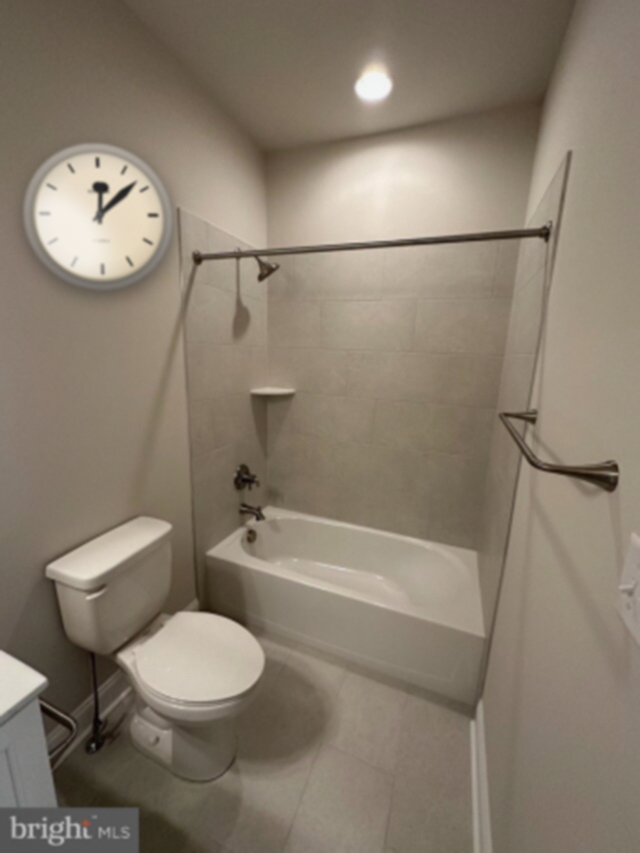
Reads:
12h08
